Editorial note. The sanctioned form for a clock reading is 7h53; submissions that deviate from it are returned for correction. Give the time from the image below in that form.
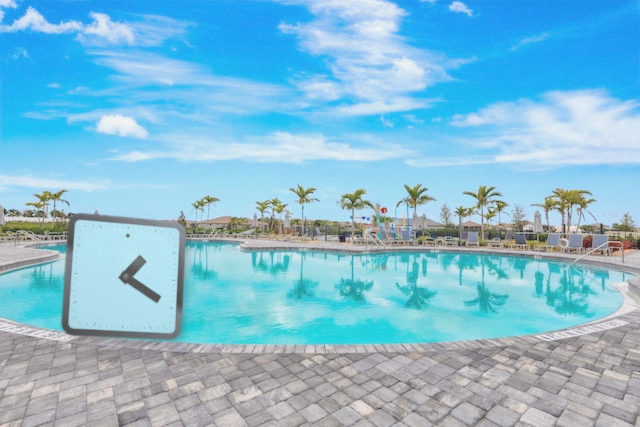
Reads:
1h20
